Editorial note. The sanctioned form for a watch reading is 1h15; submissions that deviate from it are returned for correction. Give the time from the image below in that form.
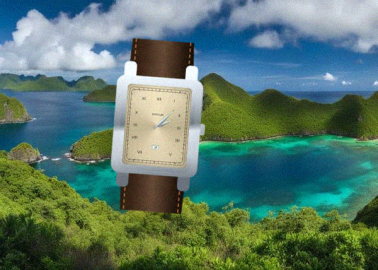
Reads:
2h07
